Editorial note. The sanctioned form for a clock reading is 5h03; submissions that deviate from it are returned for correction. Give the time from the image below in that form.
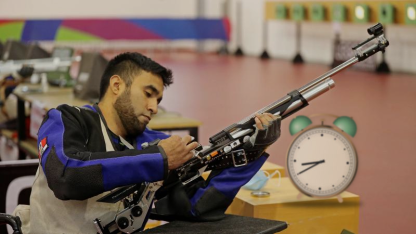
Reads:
8h40
